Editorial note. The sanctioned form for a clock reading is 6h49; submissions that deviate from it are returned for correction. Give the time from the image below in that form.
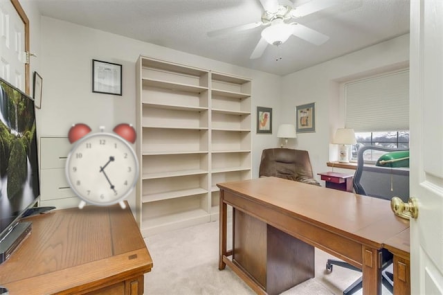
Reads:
1h25
